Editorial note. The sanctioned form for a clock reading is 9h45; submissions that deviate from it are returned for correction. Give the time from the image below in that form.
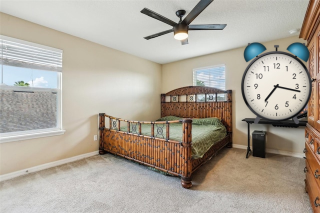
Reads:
7h17
